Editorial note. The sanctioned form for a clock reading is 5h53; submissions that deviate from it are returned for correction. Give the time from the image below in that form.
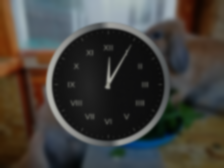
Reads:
12h05
